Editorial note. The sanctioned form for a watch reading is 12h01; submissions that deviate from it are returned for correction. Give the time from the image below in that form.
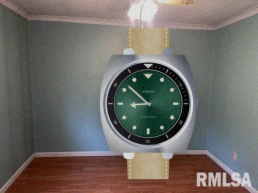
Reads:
8h52
